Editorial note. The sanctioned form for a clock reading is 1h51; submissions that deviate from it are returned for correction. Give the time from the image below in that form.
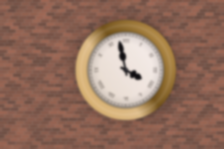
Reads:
3h58
